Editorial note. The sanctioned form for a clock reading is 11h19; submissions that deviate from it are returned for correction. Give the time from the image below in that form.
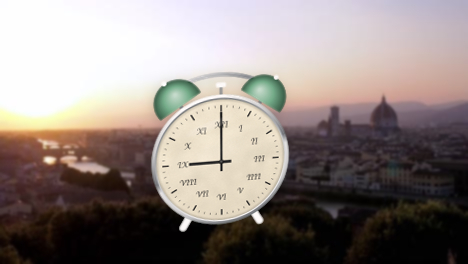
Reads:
9h00
